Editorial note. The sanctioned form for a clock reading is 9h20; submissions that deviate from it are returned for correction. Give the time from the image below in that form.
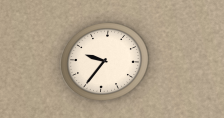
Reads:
9h35
